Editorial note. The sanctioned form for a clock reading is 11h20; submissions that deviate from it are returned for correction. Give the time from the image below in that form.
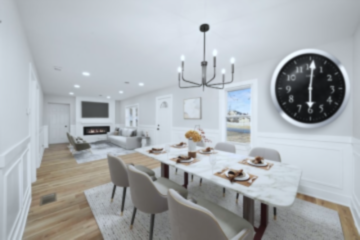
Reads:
6h01
